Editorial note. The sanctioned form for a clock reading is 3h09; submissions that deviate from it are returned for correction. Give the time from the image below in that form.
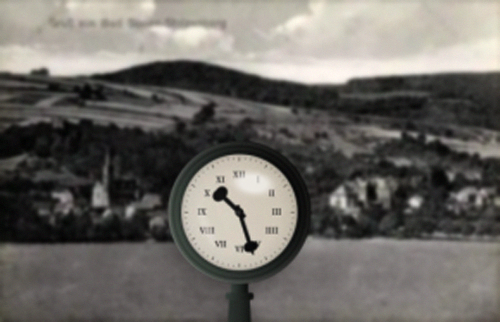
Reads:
10h27
